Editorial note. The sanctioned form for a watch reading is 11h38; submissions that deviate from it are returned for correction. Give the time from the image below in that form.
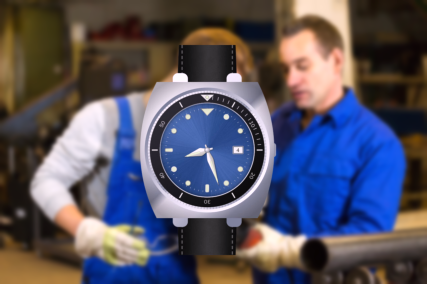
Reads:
8h27
